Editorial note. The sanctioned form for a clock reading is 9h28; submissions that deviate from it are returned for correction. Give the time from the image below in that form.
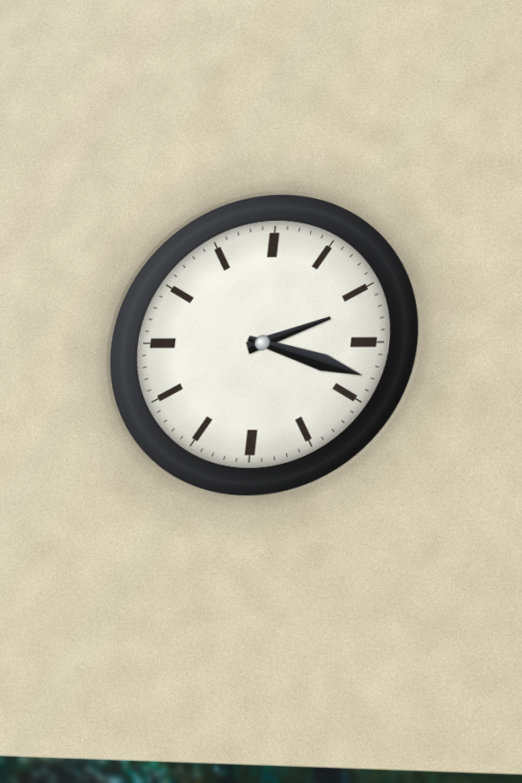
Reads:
2h18
